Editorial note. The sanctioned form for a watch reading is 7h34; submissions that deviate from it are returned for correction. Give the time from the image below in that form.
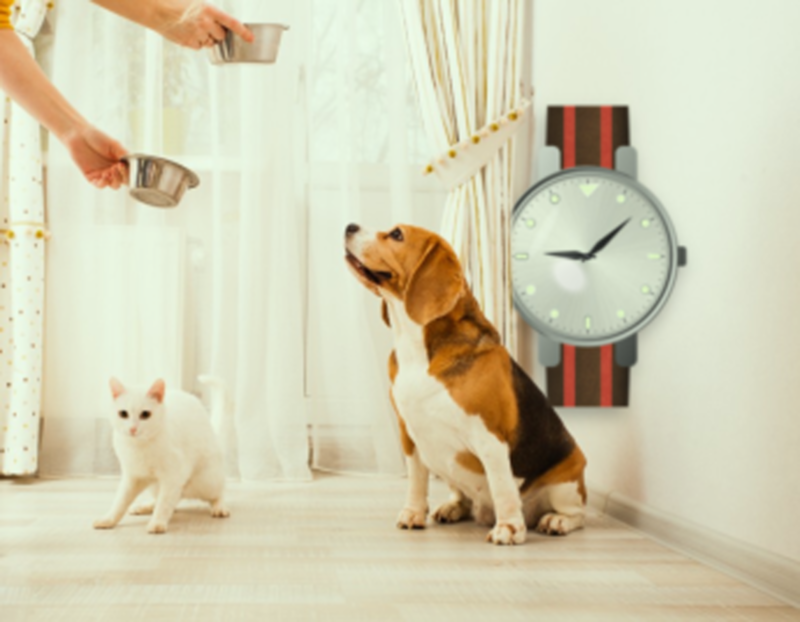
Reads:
9h08
